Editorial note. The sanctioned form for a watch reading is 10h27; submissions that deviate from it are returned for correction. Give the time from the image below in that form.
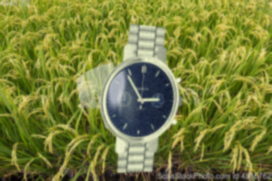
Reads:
2h54
